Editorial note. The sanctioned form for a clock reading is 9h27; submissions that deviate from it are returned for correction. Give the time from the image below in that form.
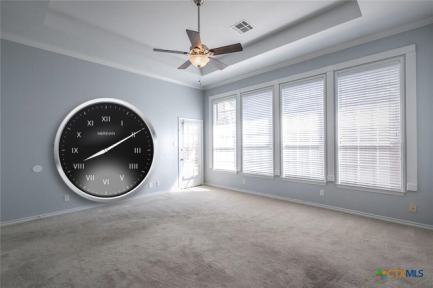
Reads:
8h10
